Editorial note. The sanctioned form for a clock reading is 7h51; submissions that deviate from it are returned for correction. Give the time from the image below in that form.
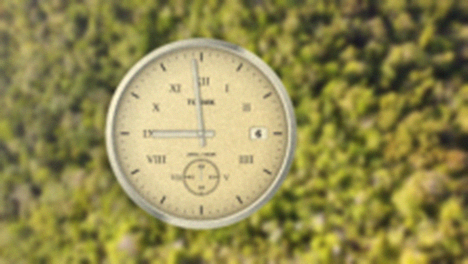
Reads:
8h59
